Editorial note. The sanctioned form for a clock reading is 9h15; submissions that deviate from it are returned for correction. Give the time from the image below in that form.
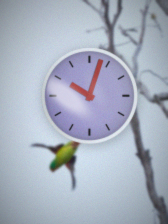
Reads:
10h03
